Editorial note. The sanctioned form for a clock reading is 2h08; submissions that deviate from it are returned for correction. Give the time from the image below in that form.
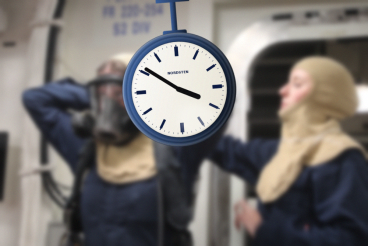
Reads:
3h51
